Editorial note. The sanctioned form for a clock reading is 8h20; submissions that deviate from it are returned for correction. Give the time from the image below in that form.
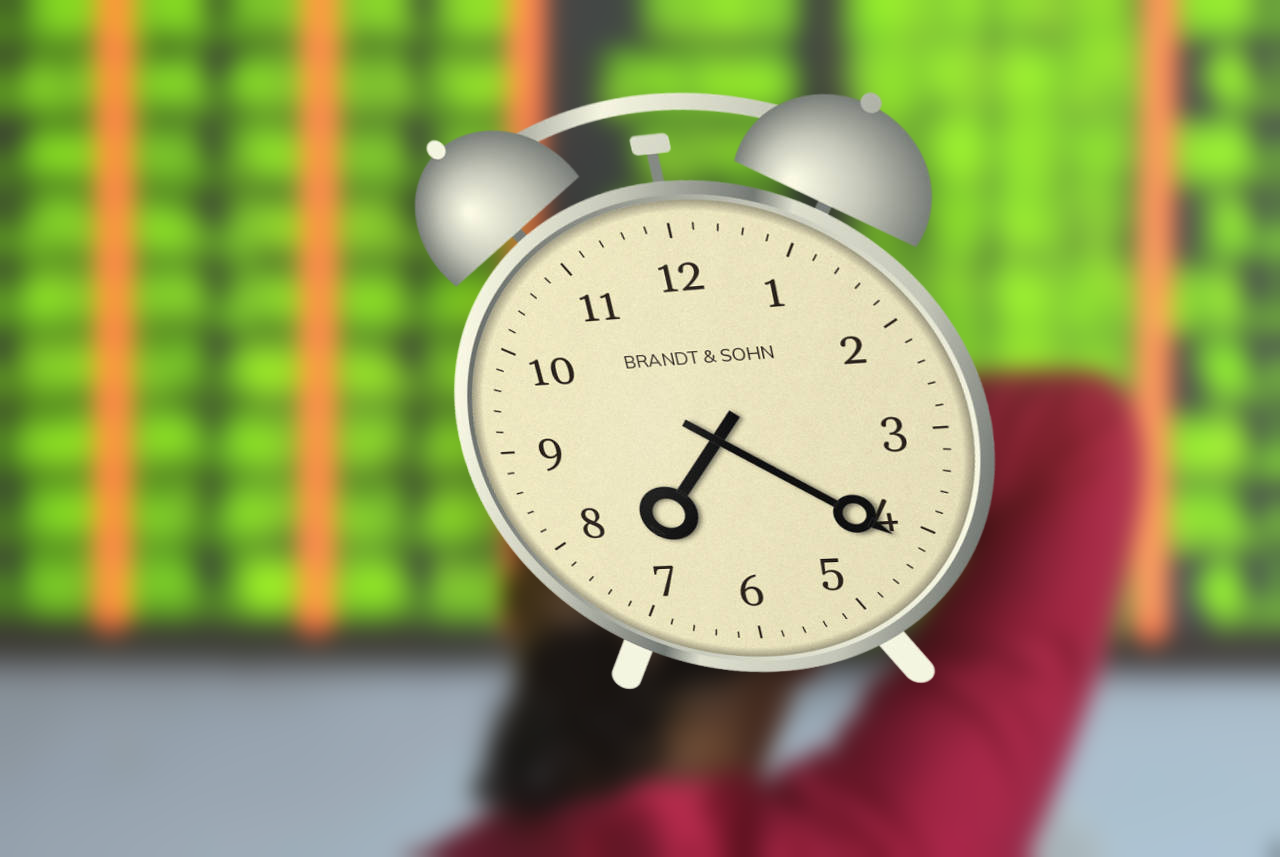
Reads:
7h21
